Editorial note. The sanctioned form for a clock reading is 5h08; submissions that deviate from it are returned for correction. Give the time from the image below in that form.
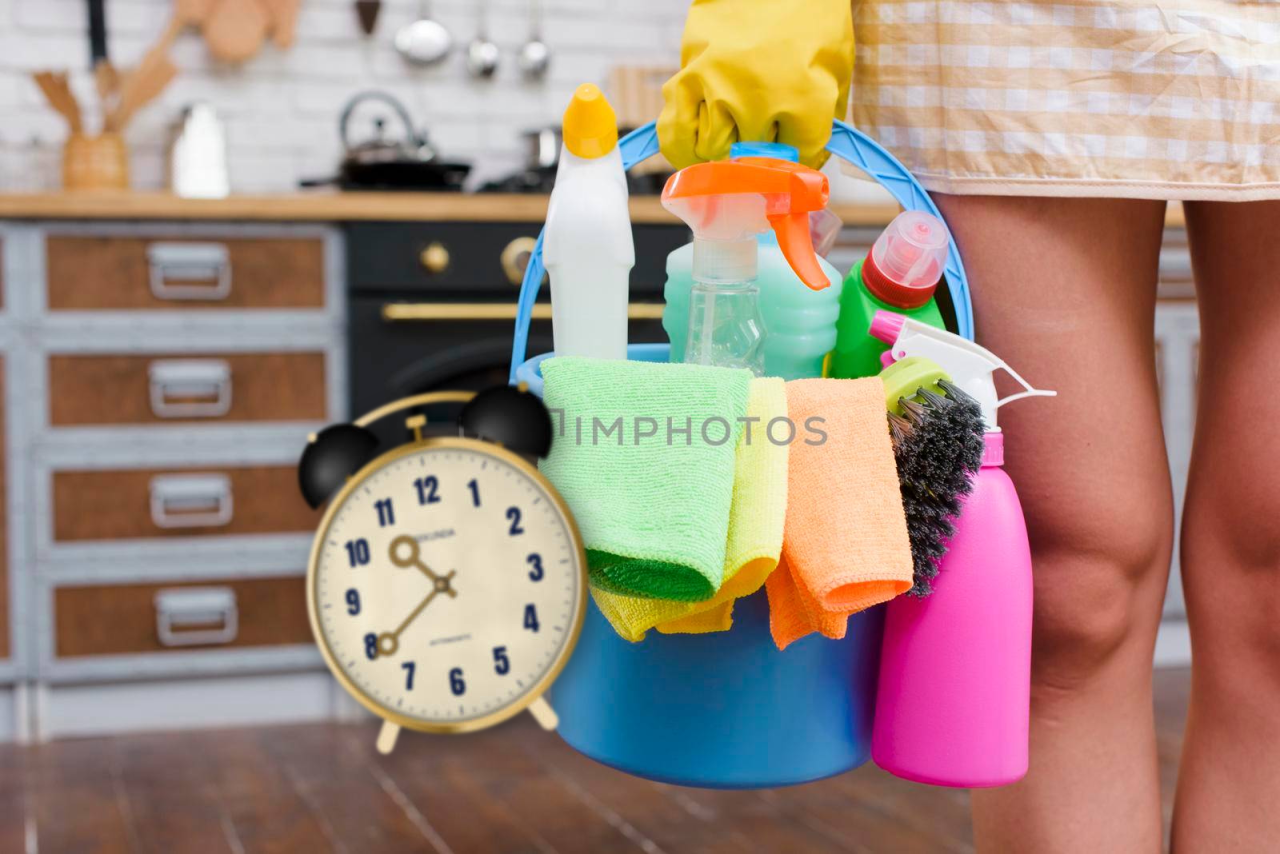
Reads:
10h39
